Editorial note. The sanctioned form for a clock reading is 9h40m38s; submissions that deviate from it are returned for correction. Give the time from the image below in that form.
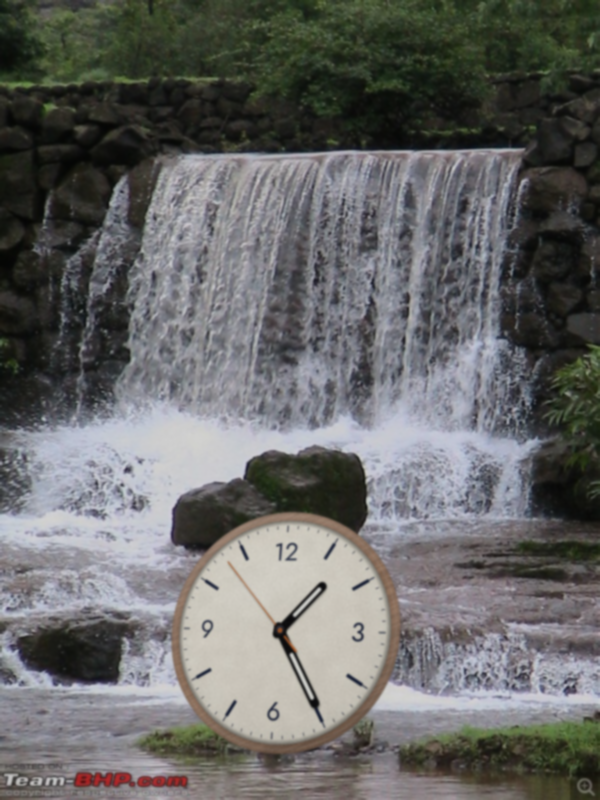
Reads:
1h24m53s
